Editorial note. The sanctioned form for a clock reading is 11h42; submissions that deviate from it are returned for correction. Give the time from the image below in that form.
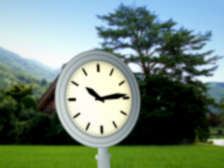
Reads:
10h14
